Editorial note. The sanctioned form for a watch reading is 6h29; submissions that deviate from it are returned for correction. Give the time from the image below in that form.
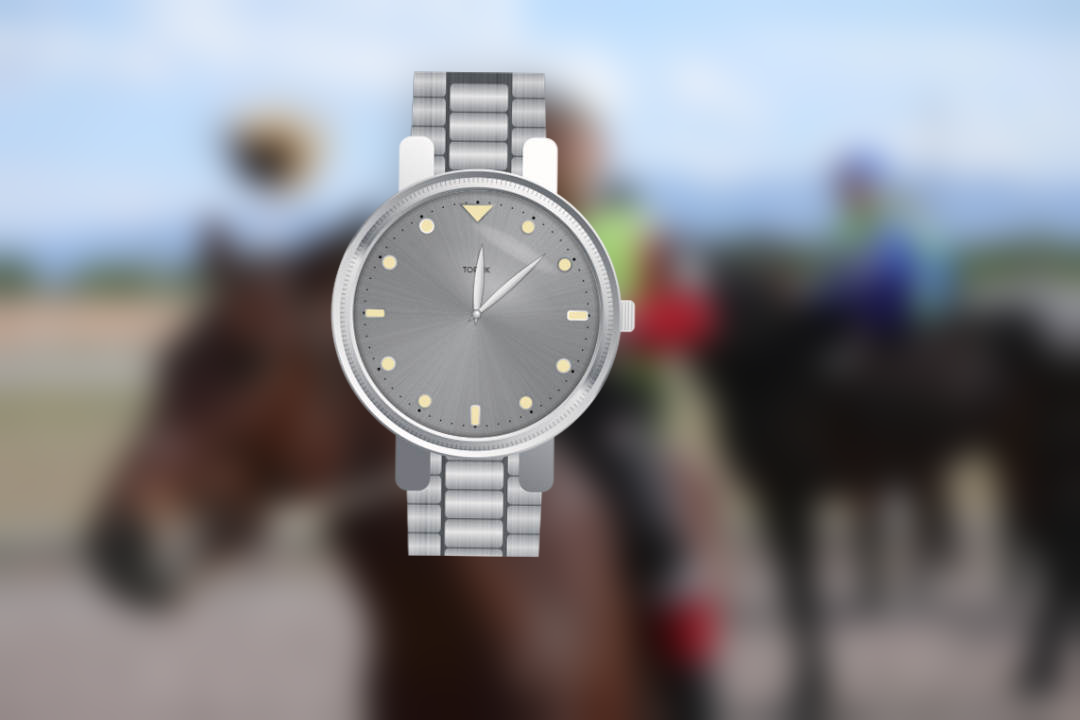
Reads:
12h08
